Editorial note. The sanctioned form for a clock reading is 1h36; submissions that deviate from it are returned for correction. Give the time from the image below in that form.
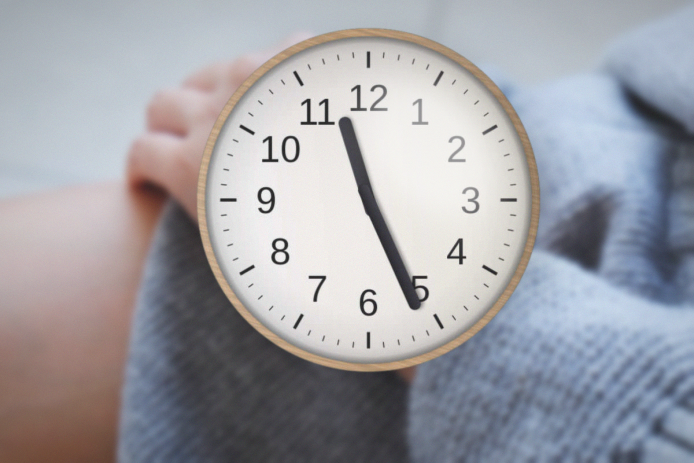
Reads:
11h26
